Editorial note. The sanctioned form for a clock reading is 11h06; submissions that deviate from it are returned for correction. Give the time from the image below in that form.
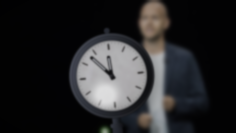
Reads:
11h53
